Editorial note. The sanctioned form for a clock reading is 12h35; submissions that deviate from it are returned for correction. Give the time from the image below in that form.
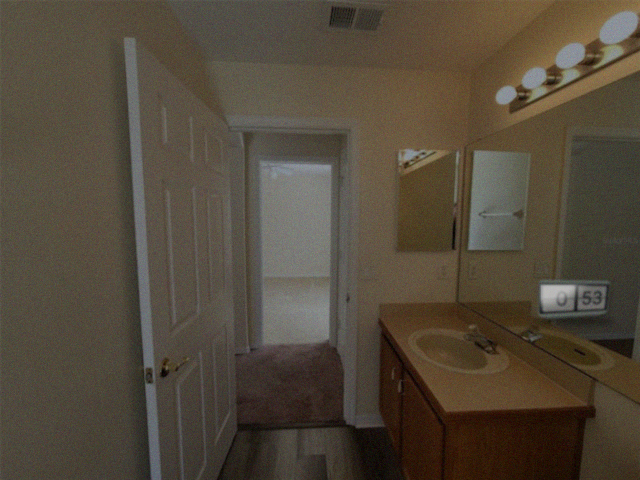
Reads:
0h53
